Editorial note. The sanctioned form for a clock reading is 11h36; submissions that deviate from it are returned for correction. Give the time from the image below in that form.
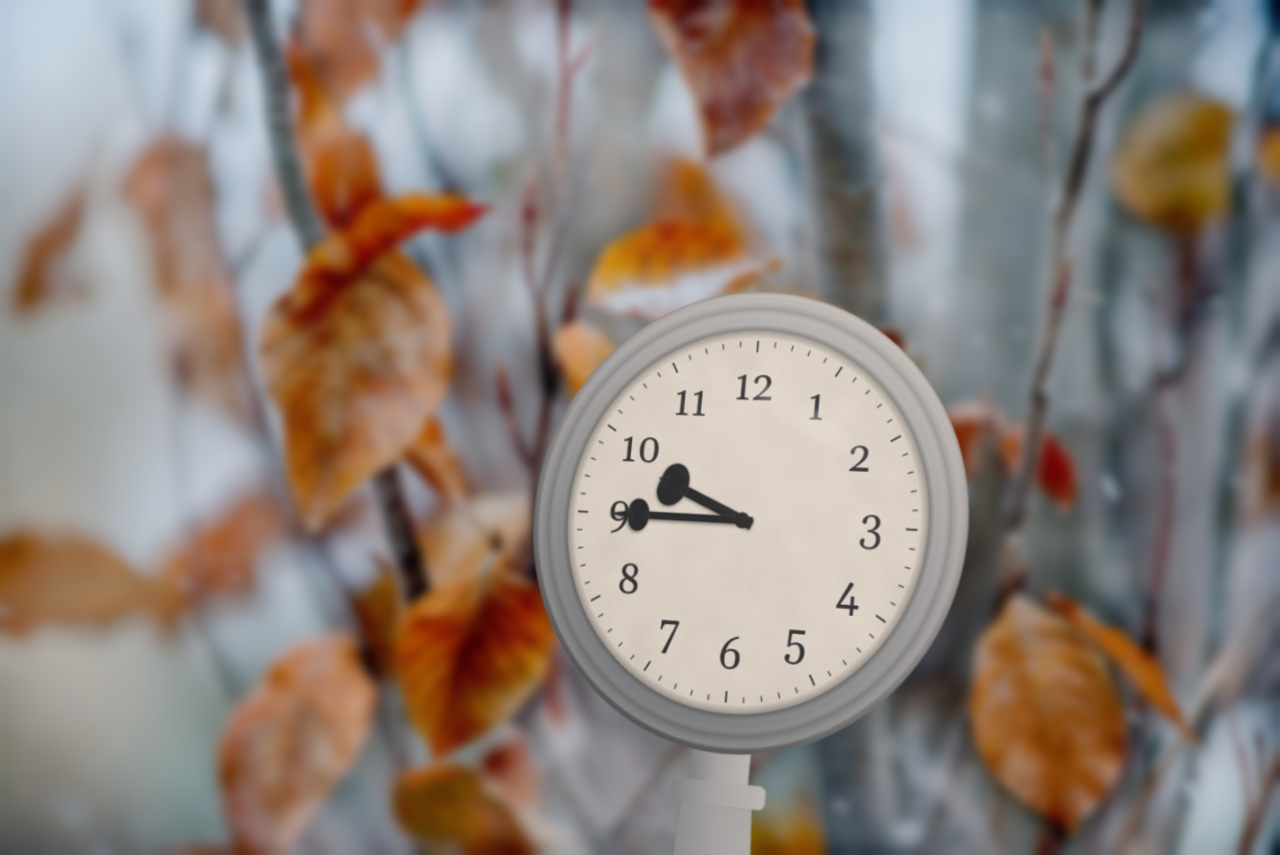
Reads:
9h45
